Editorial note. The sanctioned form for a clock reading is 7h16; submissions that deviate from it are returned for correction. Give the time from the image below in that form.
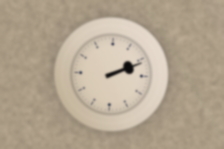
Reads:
2h11
